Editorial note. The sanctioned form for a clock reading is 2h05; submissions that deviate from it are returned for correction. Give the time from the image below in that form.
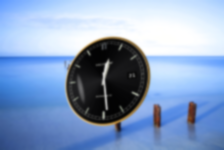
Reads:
12h29
